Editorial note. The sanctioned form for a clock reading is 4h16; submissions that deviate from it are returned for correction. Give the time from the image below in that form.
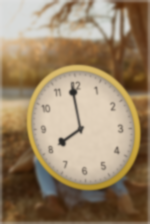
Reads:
7h59
